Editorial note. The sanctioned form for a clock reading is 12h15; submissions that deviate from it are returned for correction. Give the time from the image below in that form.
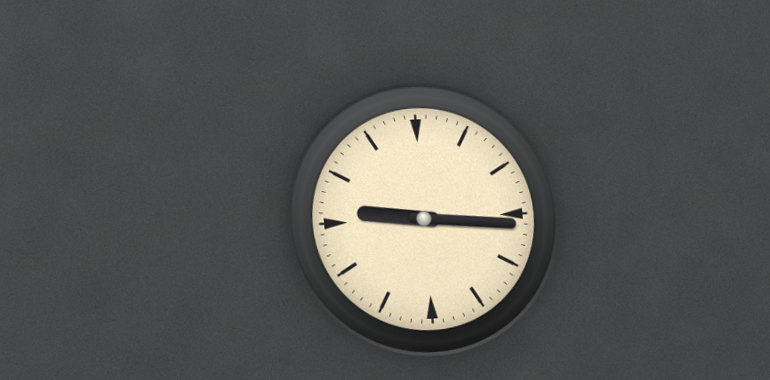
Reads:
9h16
